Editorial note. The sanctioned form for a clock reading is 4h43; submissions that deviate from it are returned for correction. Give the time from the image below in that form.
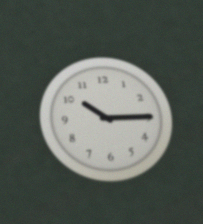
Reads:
10h15
